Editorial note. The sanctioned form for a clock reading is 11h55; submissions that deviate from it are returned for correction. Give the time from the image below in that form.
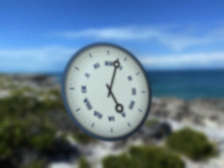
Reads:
5h03
